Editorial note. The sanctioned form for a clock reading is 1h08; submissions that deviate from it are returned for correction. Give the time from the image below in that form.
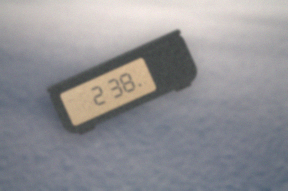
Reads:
2h38
